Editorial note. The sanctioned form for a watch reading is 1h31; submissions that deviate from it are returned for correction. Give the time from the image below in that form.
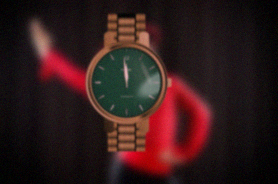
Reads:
11h59
